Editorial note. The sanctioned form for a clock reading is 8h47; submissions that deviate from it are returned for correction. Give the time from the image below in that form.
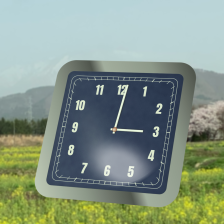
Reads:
3h01
